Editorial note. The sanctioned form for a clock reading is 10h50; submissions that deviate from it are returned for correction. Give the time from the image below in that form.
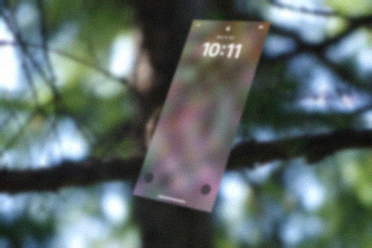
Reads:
10h11
